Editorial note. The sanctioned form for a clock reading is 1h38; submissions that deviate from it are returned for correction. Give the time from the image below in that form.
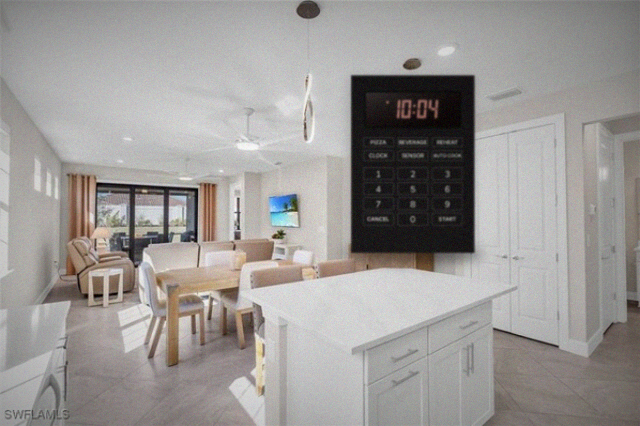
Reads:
10h04
